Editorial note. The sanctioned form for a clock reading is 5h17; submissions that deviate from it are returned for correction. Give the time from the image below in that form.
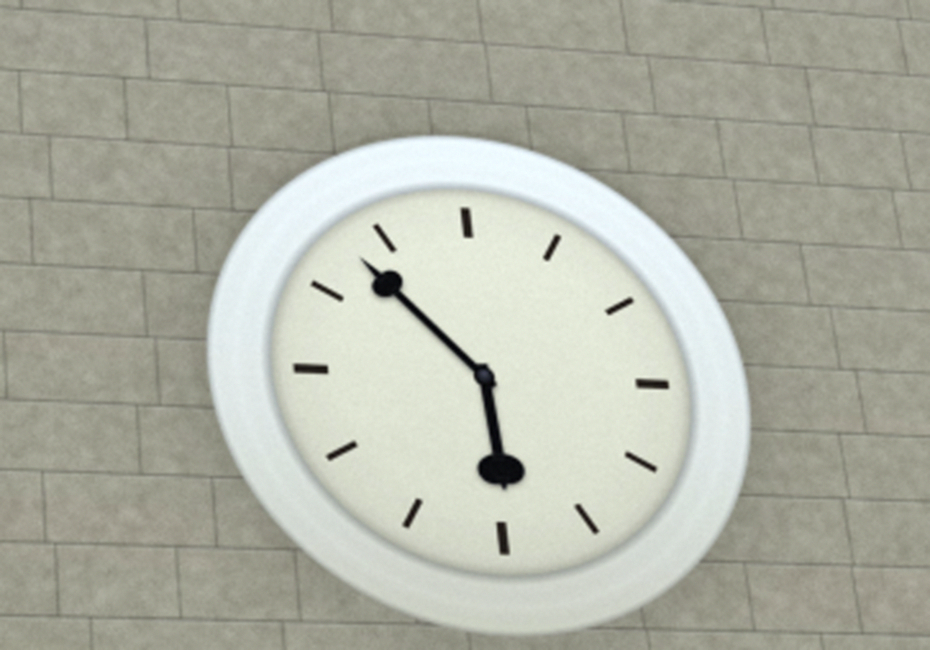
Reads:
5h53
